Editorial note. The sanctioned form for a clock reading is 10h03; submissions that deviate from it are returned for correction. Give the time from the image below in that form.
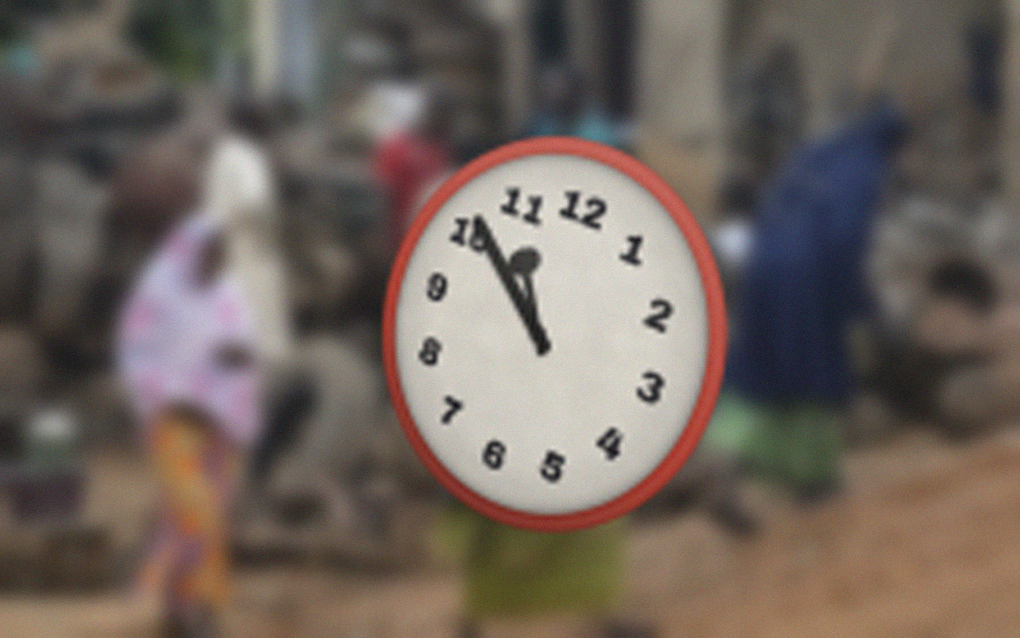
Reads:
10h51
